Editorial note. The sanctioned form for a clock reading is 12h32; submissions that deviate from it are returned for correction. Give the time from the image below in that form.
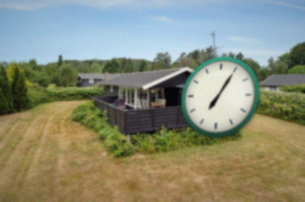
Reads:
7h05
